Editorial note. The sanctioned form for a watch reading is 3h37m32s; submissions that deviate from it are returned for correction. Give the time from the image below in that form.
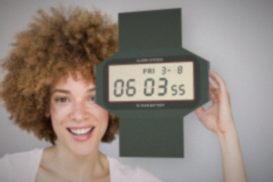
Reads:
6h03m55s
